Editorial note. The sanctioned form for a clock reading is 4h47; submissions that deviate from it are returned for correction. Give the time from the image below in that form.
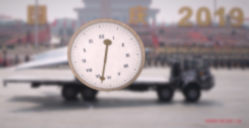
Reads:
12h33
